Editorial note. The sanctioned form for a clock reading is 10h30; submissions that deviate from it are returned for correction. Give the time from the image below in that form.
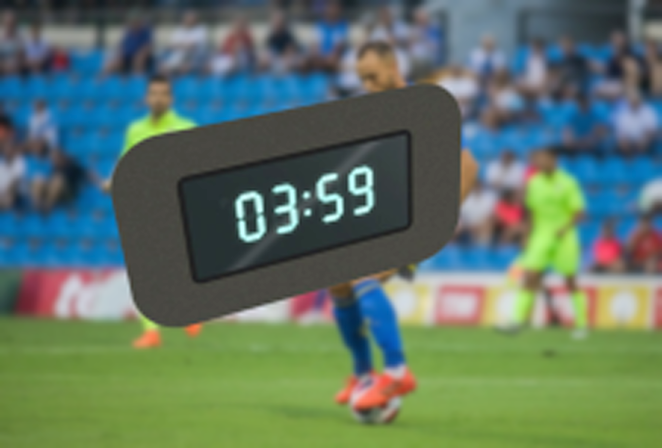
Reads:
3h59
